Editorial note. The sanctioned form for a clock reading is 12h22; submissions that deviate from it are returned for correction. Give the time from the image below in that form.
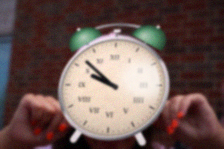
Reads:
9h52
